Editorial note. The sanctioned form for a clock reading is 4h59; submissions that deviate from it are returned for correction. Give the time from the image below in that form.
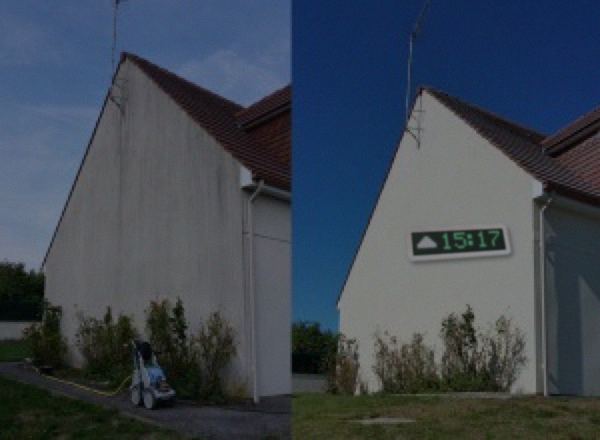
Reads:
15h17
